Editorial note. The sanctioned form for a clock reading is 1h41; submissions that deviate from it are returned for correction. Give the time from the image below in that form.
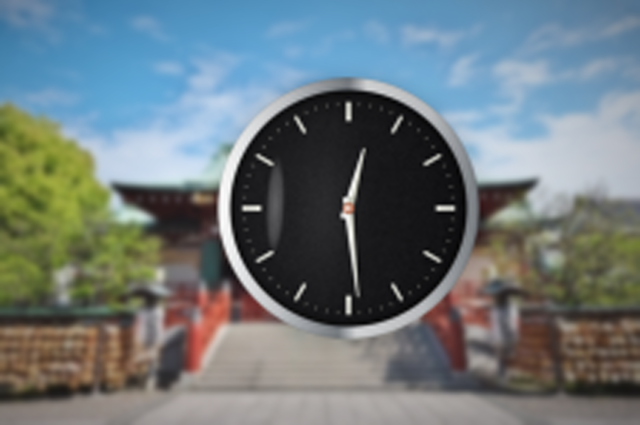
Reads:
12h29
